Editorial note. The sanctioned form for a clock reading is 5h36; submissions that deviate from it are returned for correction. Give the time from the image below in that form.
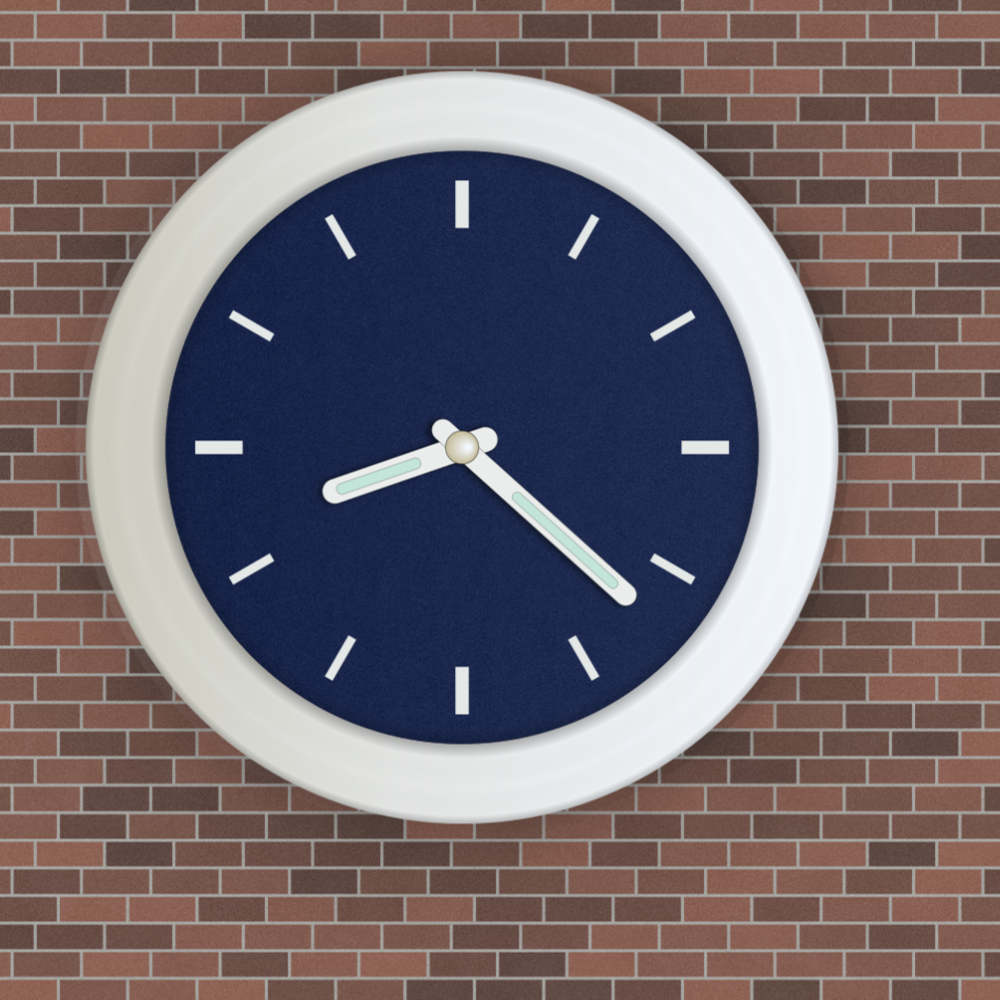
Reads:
8h22
